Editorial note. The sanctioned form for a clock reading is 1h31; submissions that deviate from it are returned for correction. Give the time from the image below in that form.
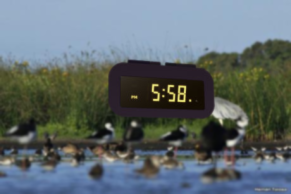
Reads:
5h58
